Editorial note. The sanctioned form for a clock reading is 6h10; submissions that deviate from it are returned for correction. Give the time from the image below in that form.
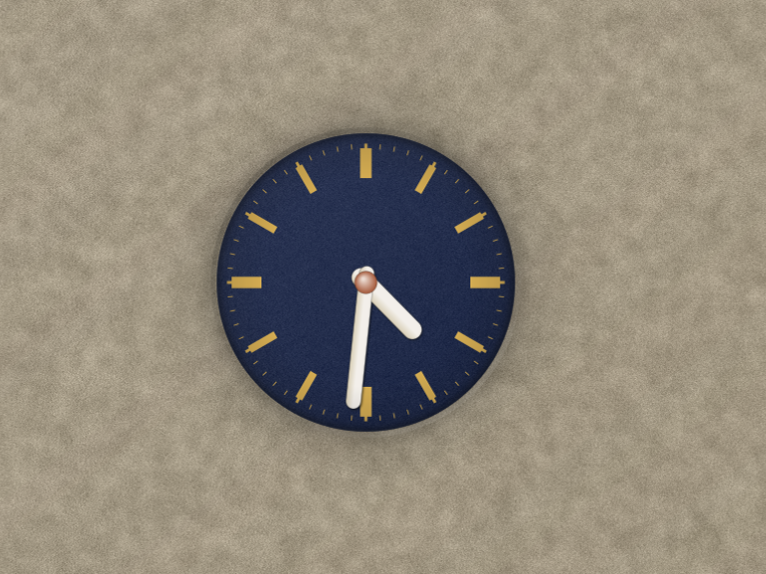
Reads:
4h31
